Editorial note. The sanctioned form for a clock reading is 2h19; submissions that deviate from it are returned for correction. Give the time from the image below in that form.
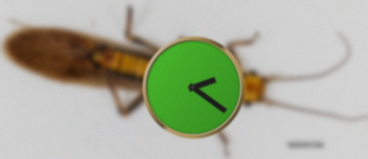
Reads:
2h21
